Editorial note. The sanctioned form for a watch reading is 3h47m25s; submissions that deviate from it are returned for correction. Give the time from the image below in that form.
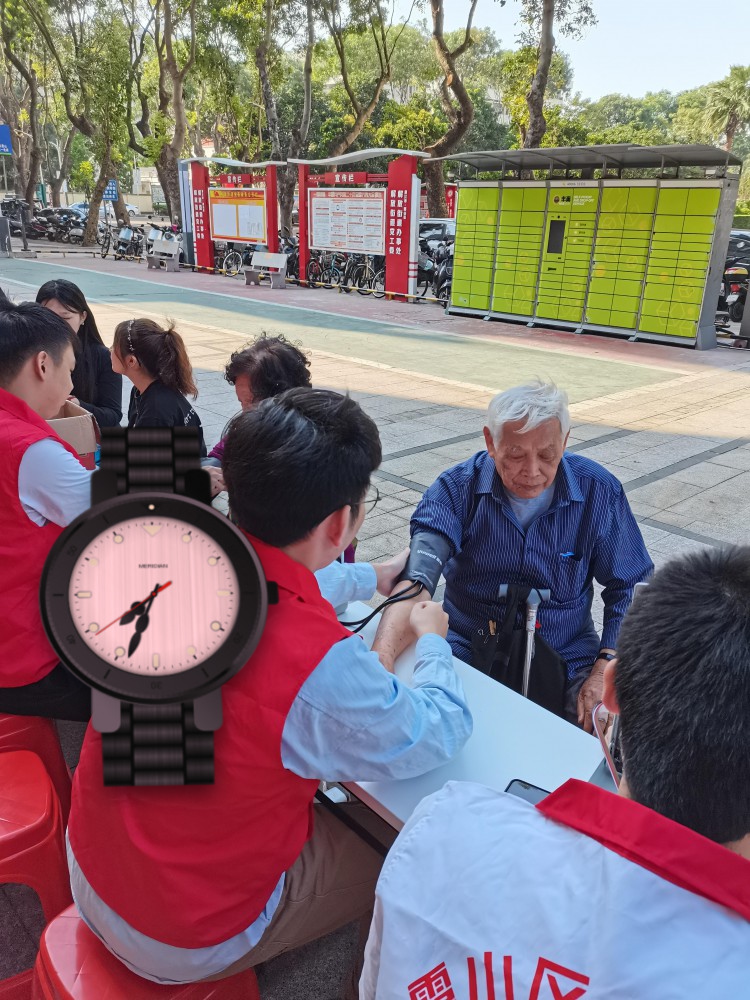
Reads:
7h33m39s
